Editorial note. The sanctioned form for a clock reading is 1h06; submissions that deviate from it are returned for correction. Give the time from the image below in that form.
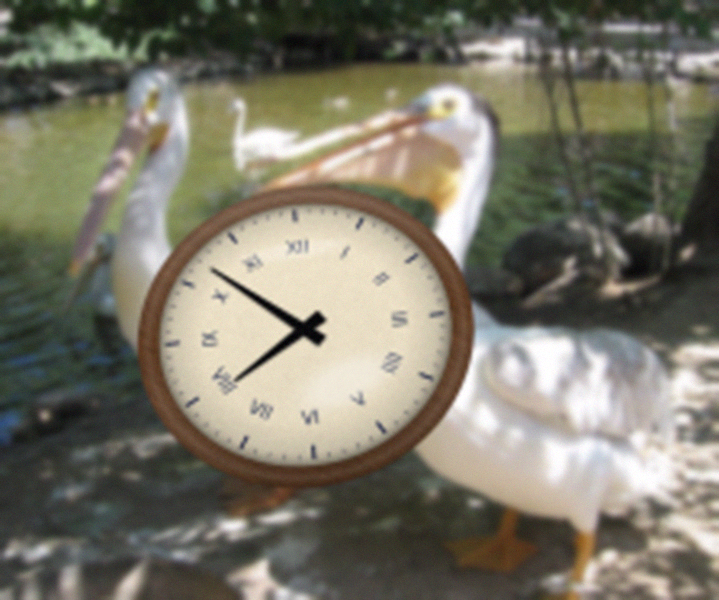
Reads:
7h52
